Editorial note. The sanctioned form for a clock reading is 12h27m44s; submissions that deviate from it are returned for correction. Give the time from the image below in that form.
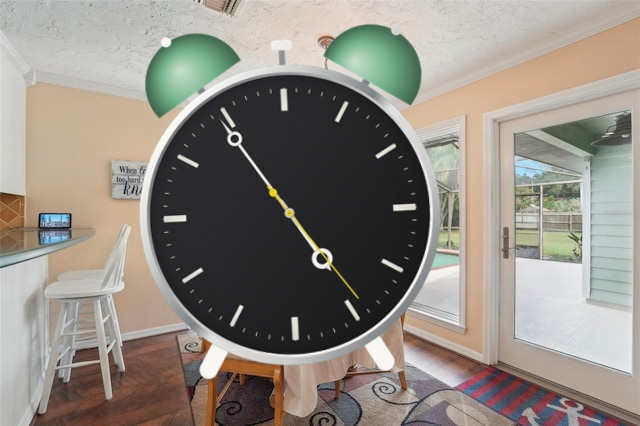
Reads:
4h54m24s
